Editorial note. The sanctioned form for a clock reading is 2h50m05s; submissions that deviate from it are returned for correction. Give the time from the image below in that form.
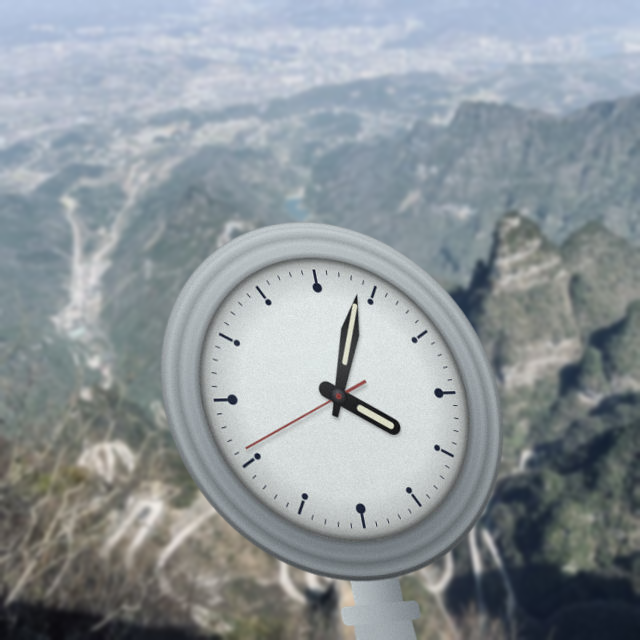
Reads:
4h03m41s
